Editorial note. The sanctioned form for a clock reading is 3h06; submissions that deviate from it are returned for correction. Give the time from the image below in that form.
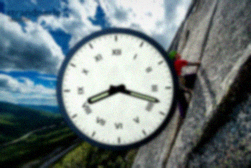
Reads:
8h18
